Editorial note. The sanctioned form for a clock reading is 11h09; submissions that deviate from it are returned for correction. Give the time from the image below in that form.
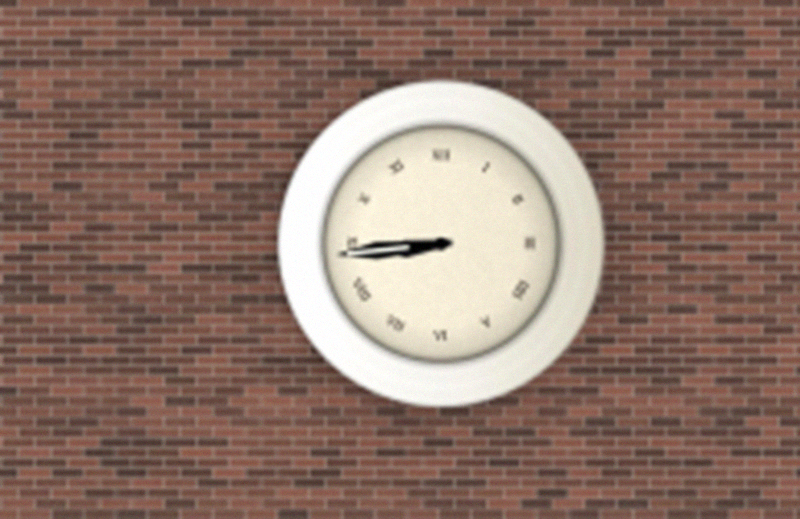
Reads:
8h44
